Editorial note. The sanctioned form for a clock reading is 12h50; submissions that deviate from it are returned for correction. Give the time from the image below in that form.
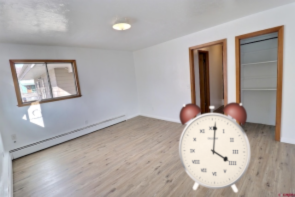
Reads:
4h01
